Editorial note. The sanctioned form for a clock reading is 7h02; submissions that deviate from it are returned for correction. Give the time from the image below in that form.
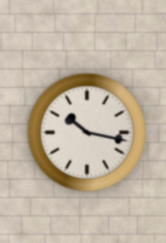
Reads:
10h17
